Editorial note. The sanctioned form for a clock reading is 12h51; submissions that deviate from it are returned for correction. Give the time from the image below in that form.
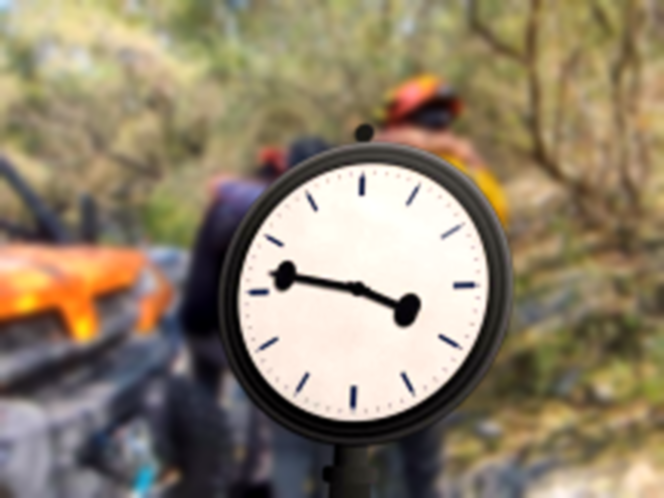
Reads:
3h47
